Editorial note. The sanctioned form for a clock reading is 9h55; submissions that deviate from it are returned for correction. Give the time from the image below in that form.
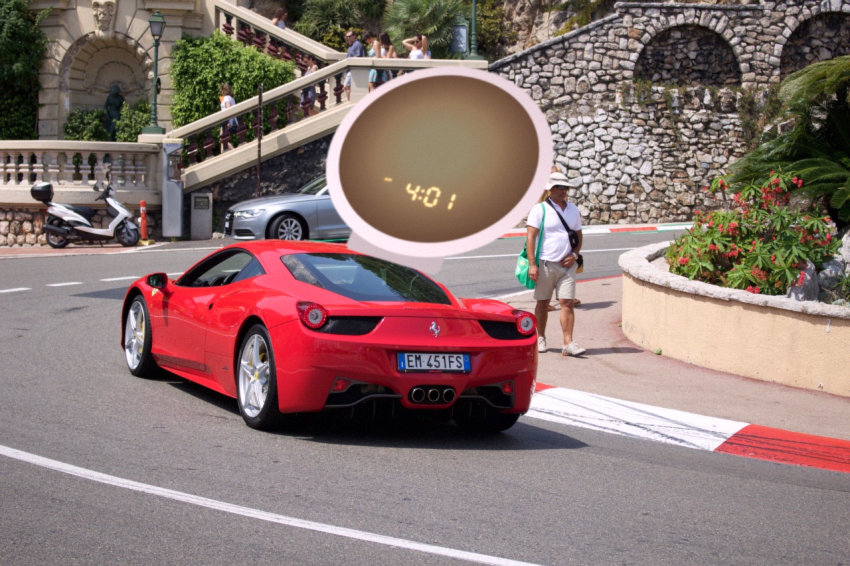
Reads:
4h01
